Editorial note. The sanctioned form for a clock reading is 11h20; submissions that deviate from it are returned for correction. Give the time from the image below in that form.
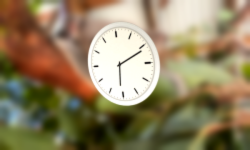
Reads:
6h11
